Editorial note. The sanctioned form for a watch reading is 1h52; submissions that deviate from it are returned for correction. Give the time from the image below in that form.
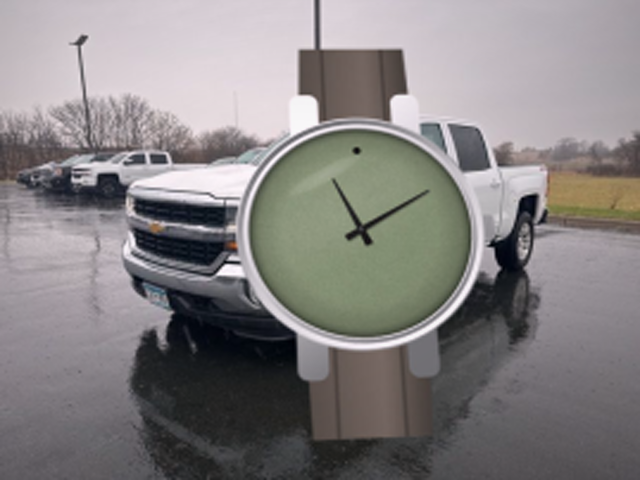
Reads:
11h10
